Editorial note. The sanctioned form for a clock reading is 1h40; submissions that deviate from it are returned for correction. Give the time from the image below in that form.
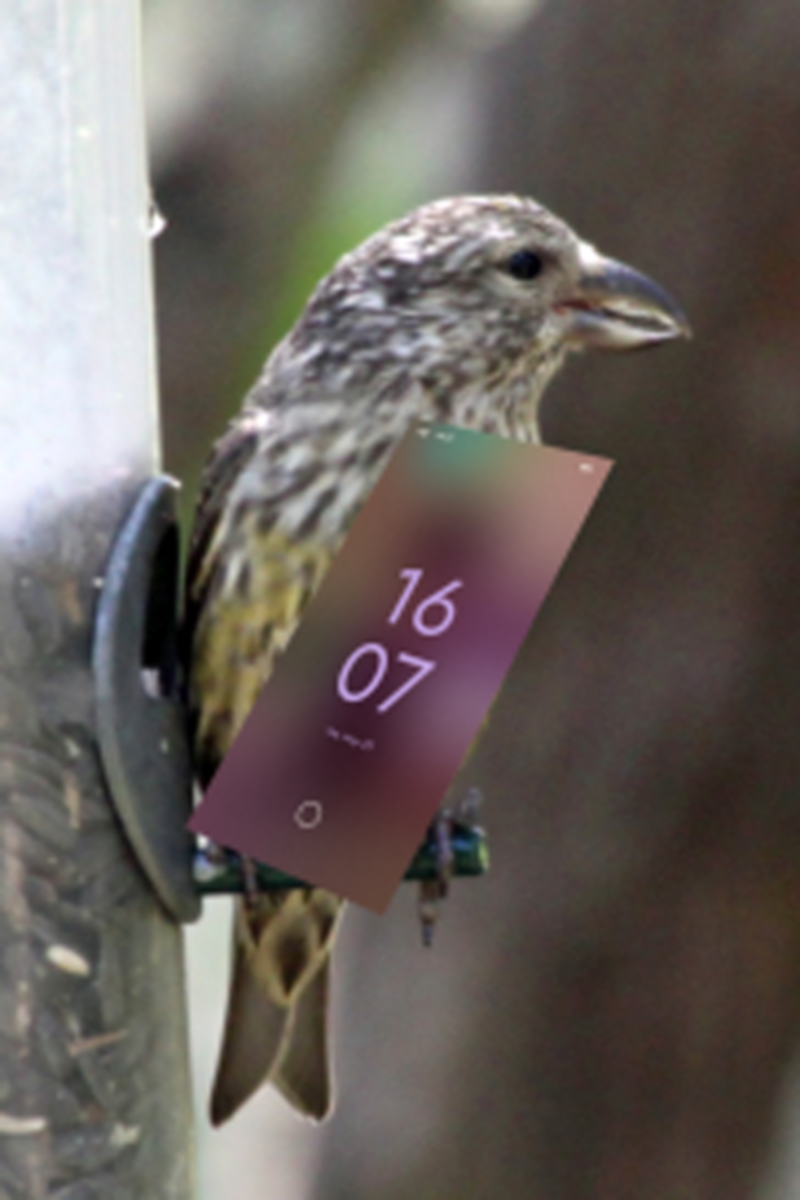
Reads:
16h07
